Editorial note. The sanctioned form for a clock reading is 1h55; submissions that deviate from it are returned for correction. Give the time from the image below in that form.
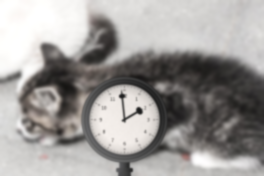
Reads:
1h59
